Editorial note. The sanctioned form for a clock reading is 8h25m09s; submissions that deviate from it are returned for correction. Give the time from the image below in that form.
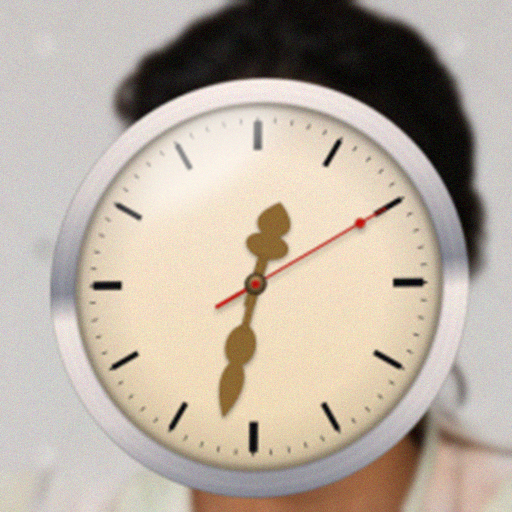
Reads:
12h32m10s
